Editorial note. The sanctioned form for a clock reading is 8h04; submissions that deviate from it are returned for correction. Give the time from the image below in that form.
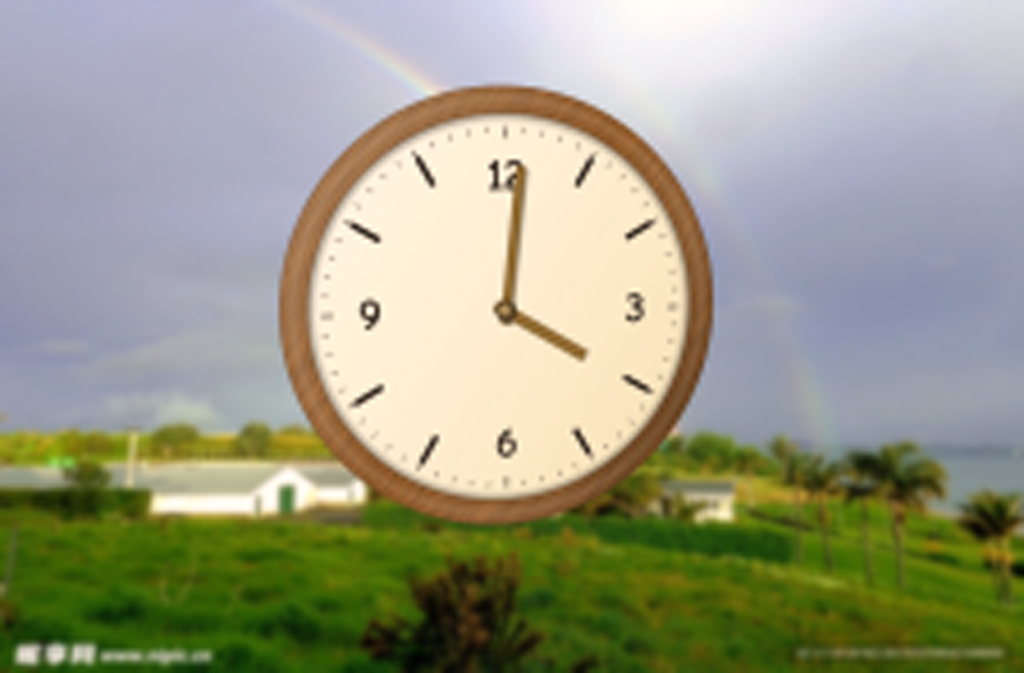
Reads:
4h01
